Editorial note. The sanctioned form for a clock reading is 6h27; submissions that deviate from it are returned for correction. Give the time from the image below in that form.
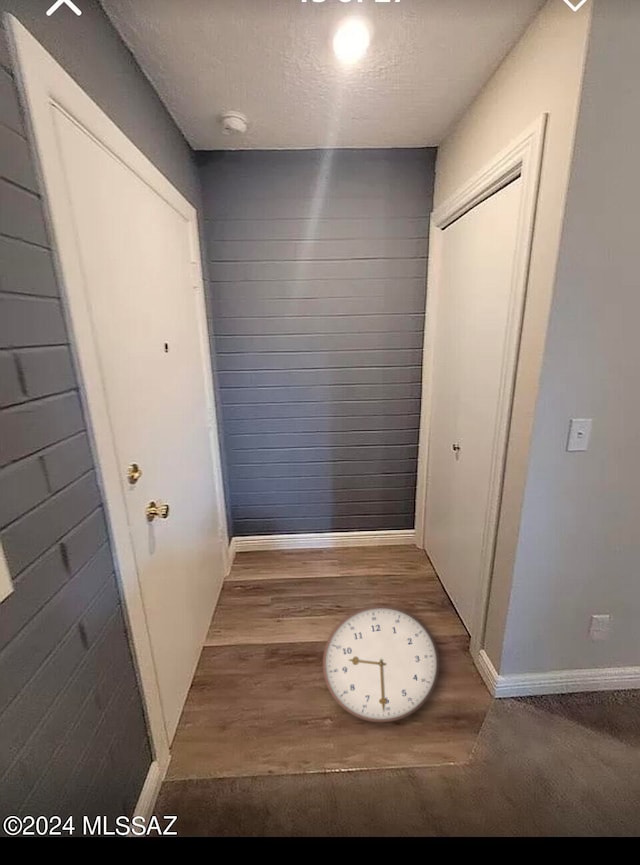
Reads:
9h31
